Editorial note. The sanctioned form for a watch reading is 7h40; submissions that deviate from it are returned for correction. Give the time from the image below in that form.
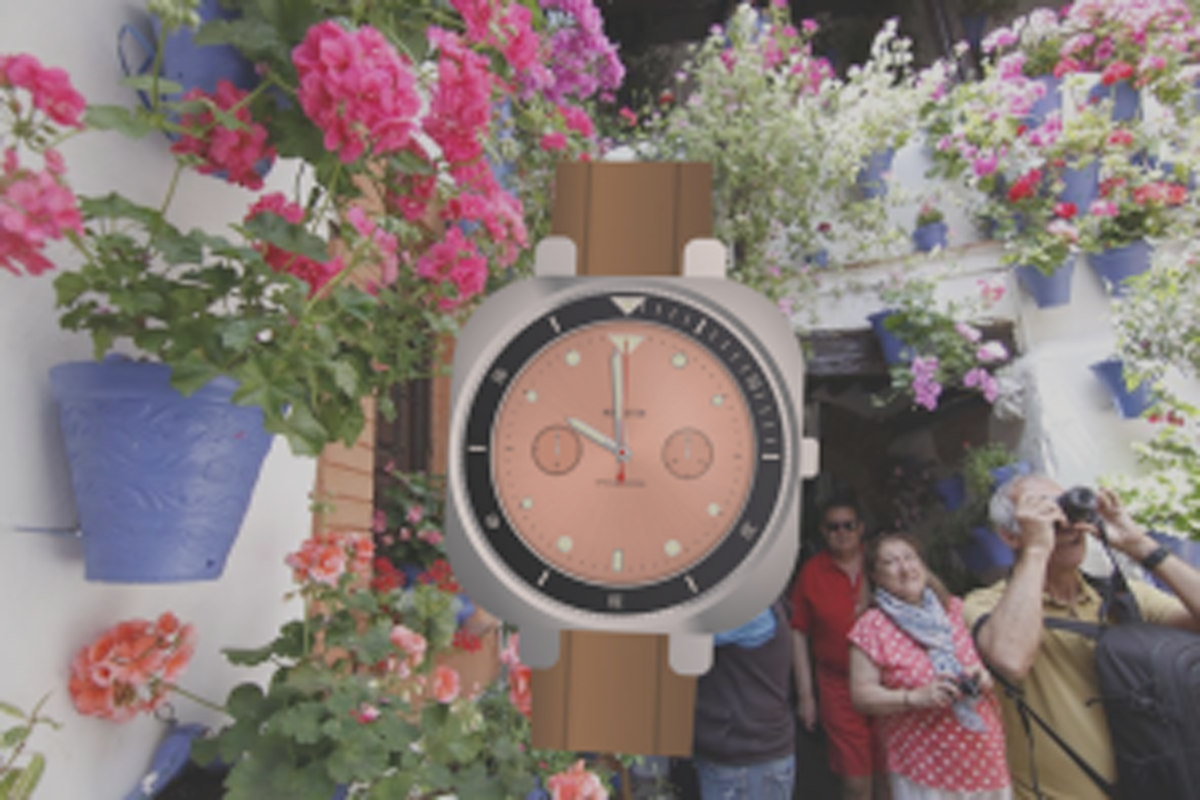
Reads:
9h59
